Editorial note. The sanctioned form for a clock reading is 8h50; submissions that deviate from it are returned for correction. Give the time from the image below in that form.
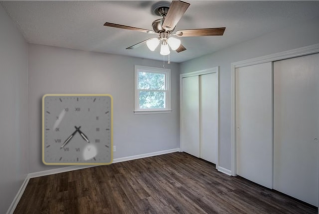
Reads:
4h37
